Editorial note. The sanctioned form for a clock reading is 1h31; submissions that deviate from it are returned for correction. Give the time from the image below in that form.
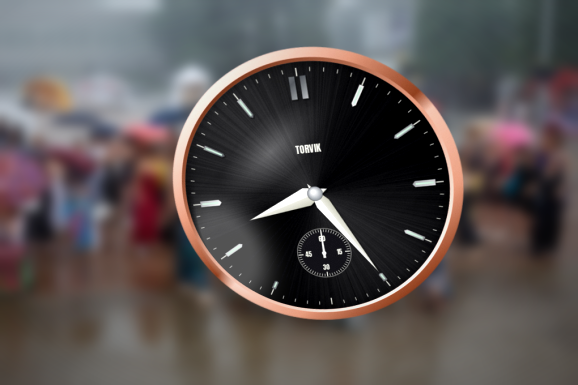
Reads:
8h25
